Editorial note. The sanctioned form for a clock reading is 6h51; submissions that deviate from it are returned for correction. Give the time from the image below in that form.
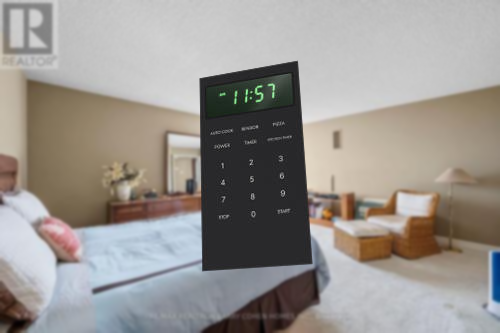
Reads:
11h57
